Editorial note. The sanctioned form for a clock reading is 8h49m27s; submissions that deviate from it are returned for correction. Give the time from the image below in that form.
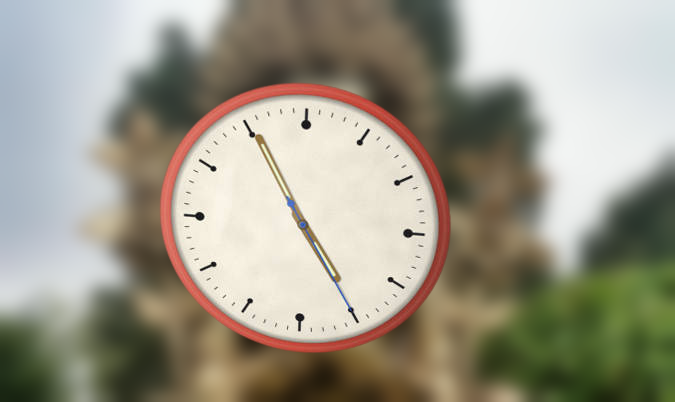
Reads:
4h55m25s
